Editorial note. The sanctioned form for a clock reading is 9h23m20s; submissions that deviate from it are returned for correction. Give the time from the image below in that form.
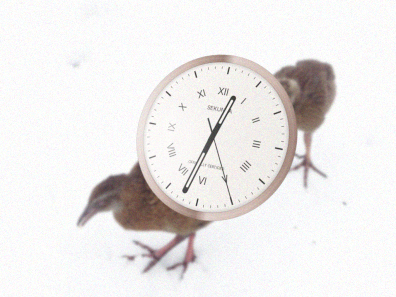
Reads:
12h32m25s
